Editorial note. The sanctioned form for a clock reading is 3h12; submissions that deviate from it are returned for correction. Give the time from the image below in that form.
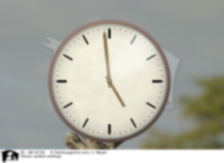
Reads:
4h59
